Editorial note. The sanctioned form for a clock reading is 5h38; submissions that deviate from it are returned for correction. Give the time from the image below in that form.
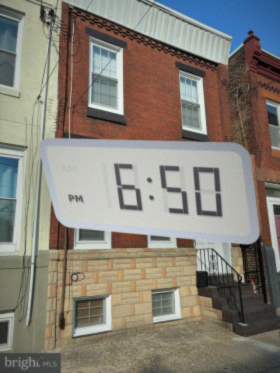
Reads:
6h50
